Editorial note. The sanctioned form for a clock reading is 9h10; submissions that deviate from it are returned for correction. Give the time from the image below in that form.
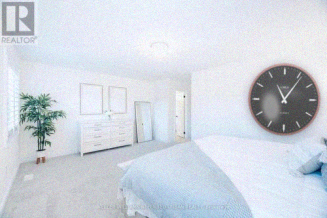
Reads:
11h06
